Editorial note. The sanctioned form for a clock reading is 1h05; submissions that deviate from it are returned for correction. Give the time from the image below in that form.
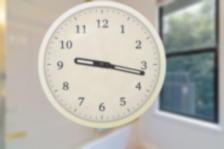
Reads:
9h17
